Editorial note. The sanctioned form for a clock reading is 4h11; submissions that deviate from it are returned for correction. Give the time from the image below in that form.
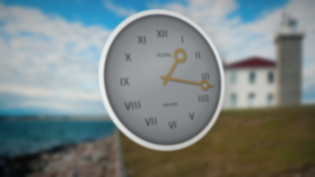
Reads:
1h17
